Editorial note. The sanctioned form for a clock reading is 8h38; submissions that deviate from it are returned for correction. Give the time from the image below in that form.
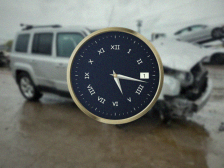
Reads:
5h17
